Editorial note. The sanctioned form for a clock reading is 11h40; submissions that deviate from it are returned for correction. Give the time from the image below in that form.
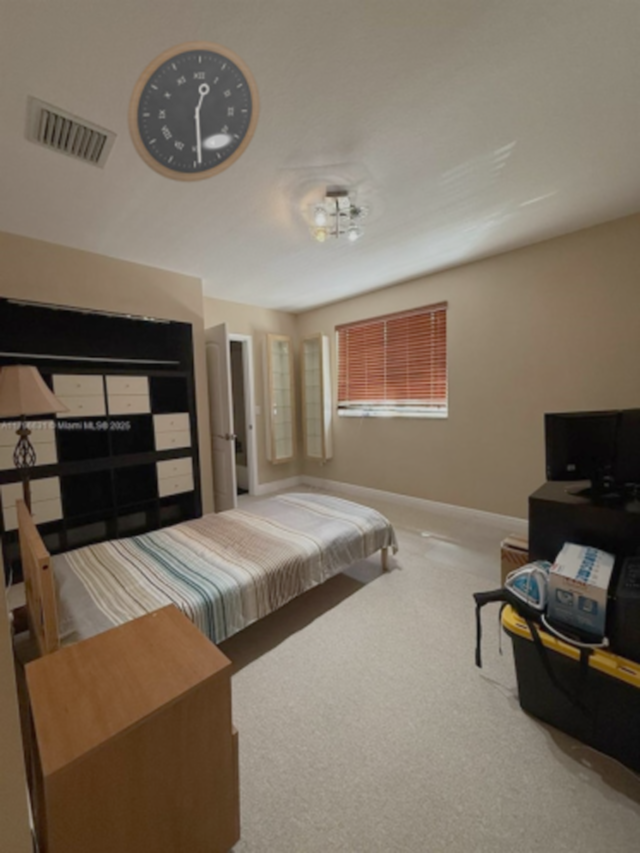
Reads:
12h29
